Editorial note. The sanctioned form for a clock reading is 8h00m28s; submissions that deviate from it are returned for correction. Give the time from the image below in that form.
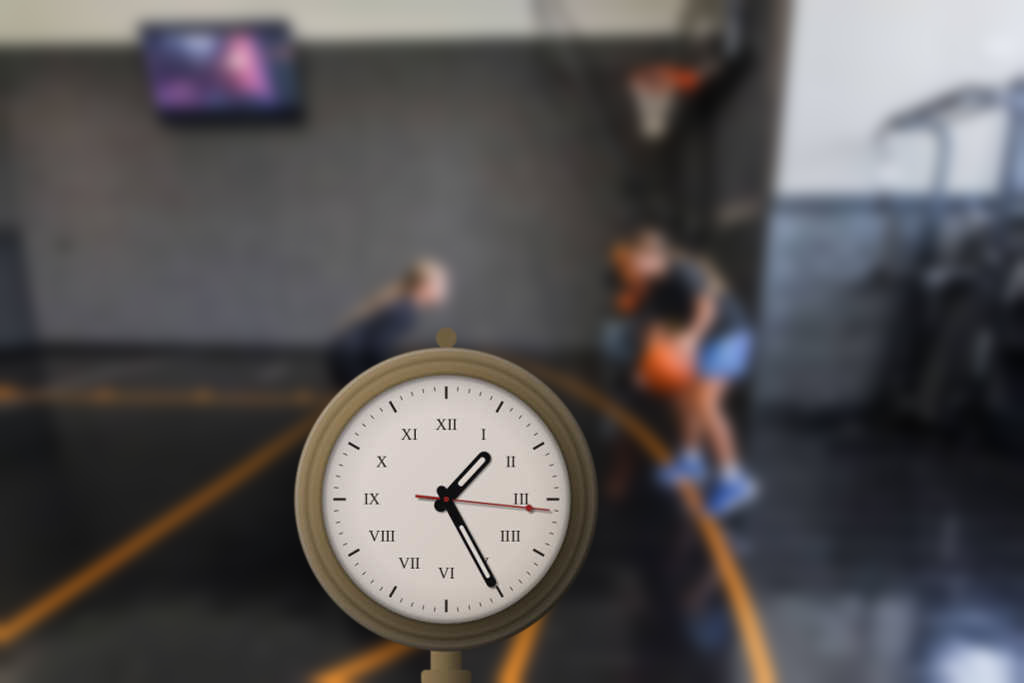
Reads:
1h25m16s
